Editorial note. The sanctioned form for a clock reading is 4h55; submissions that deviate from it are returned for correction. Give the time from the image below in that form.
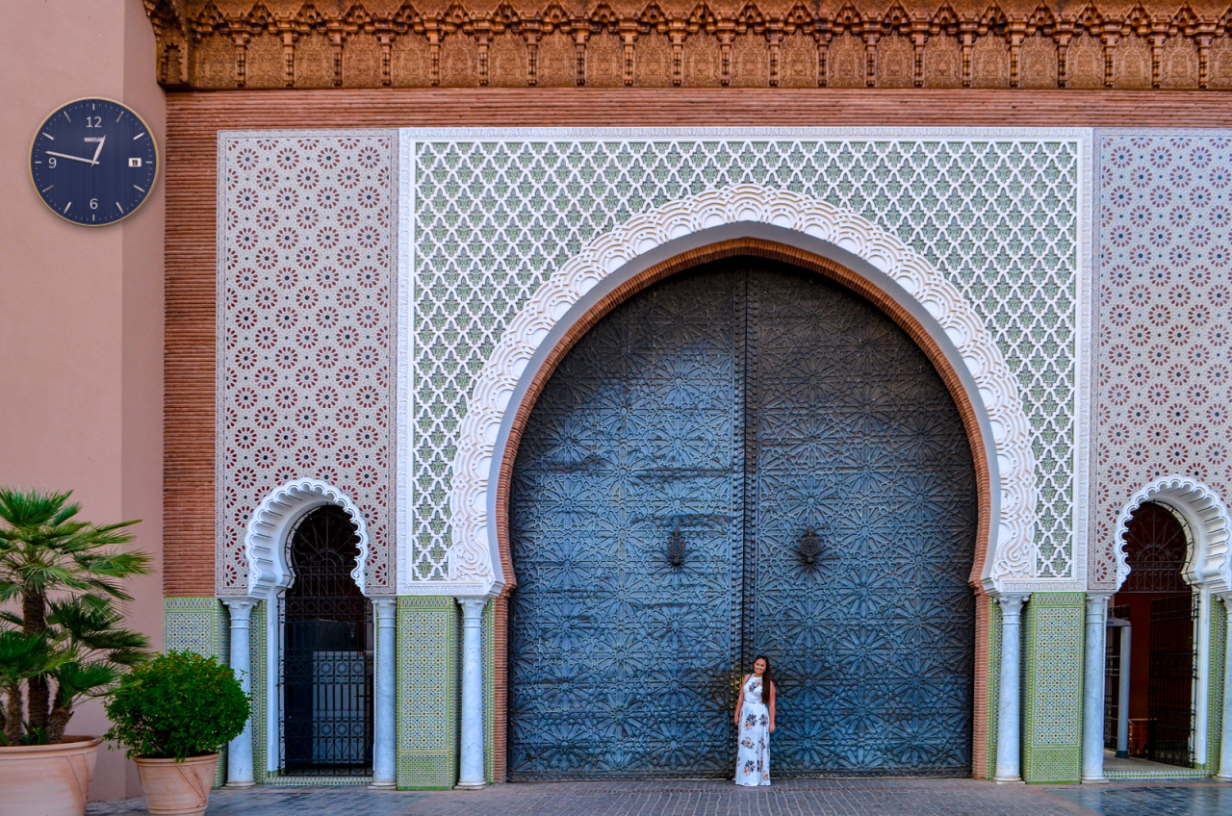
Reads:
12h47
